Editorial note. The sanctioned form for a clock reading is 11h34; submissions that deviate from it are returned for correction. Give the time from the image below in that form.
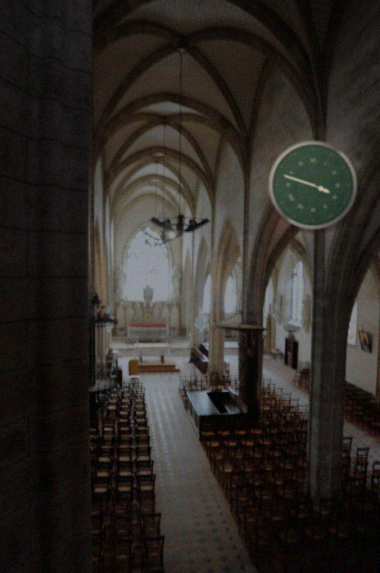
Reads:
3h48
